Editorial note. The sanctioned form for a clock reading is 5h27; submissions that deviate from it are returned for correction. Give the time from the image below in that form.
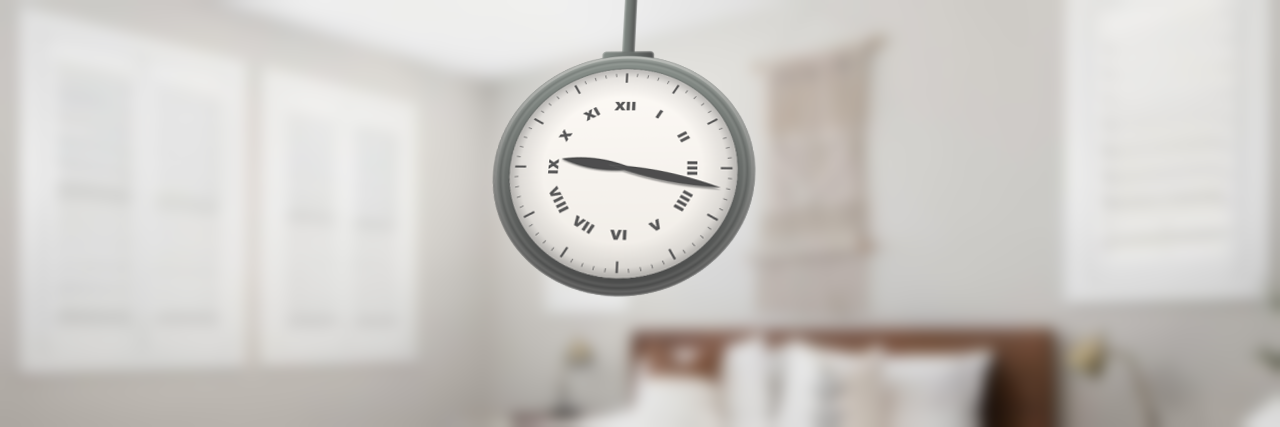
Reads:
9h17
